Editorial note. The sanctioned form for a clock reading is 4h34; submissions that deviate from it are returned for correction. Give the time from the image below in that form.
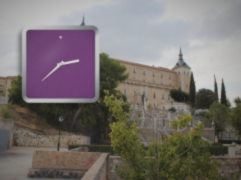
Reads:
2h38
